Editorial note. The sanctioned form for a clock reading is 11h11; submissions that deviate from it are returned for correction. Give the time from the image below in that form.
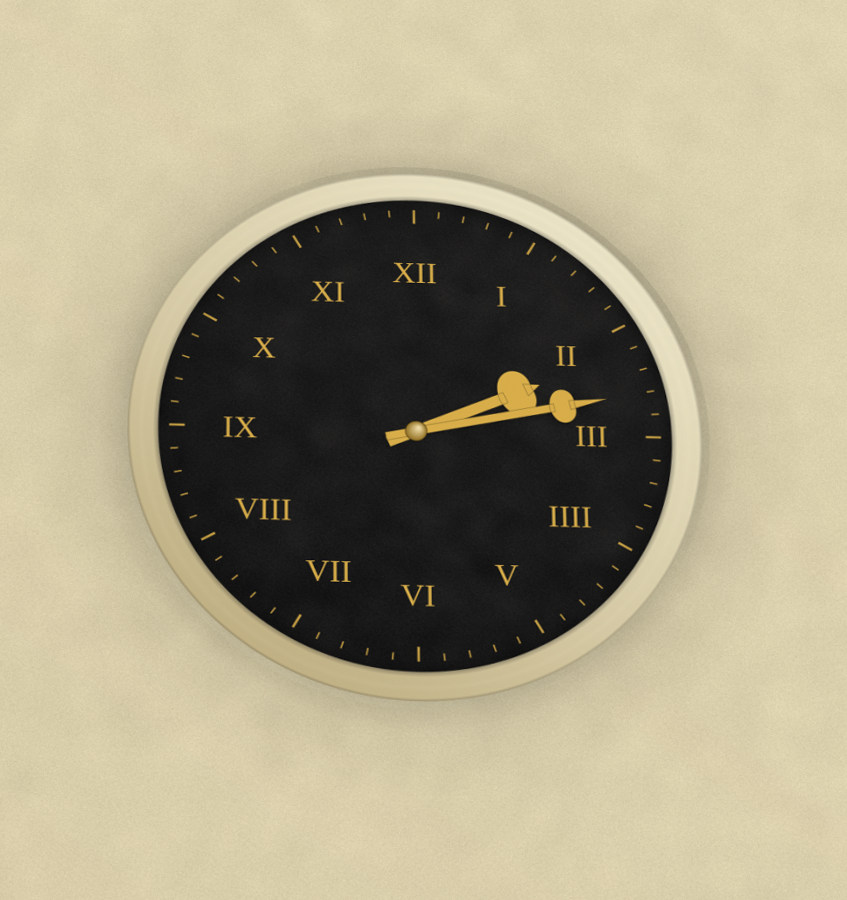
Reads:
2h13
